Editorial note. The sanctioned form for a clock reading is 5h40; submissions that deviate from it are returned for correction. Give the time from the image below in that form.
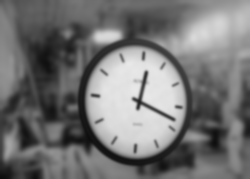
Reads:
12h18
